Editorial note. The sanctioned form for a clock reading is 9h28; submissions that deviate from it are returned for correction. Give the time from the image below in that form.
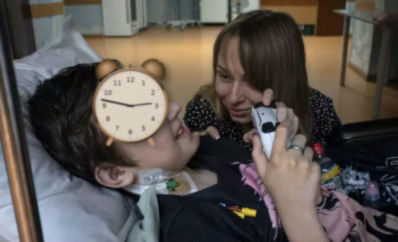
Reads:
2h47
